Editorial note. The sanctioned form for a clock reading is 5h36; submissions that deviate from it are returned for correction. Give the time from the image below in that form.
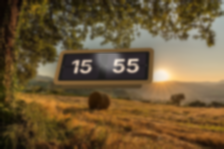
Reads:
15h55
